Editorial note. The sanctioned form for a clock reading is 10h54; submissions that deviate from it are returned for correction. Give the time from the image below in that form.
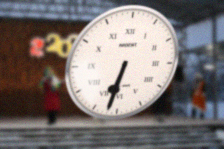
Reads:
6h32
